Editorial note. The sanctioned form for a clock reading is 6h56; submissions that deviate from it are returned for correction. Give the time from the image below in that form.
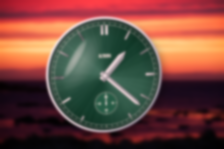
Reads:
1h22
